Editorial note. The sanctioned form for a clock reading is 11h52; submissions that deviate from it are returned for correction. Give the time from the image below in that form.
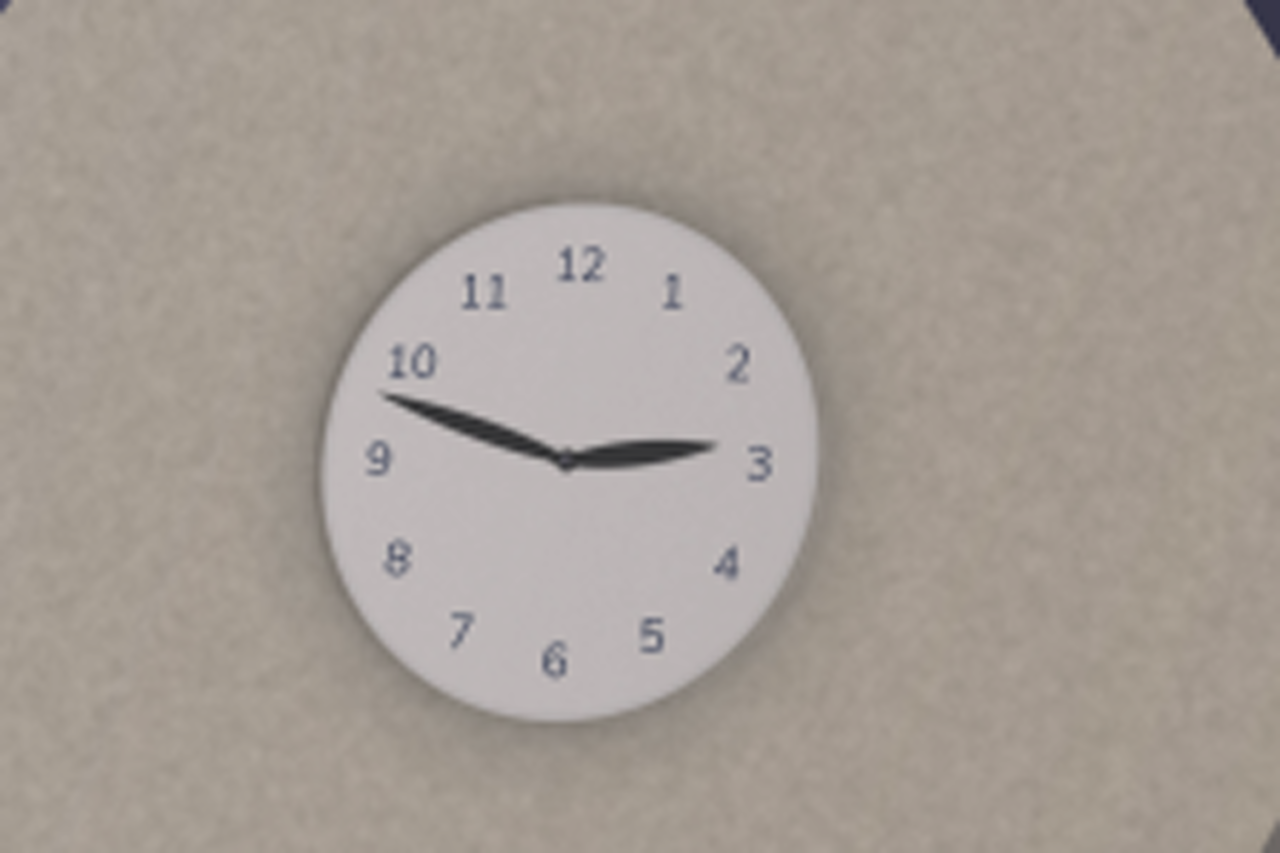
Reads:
2h48
